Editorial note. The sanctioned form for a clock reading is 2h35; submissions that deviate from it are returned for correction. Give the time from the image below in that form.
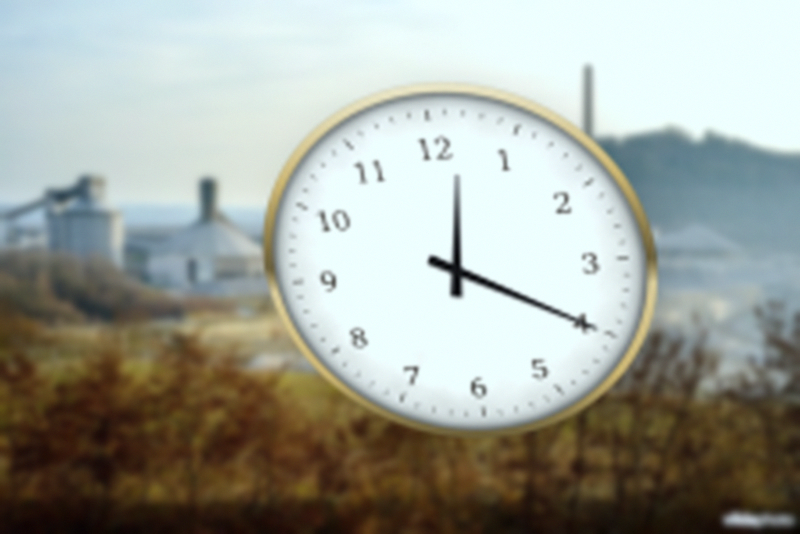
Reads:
12h20
